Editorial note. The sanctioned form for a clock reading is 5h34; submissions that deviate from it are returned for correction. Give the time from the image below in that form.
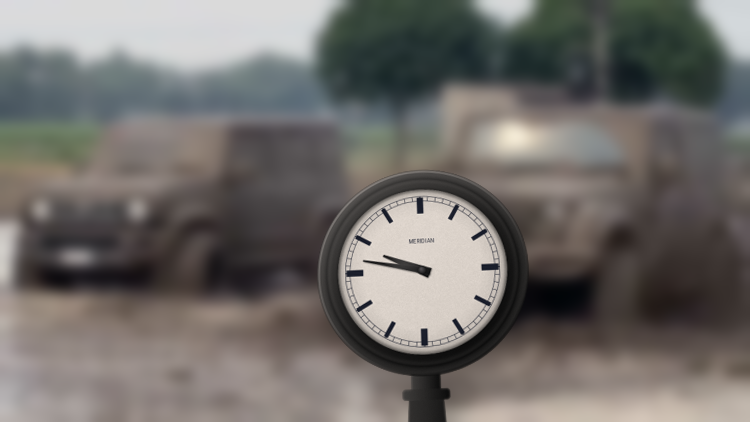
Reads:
9h47
